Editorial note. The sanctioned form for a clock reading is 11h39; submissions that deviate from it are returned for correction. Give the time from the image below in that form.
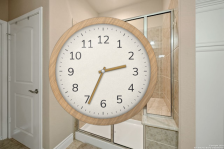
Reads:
2h34
